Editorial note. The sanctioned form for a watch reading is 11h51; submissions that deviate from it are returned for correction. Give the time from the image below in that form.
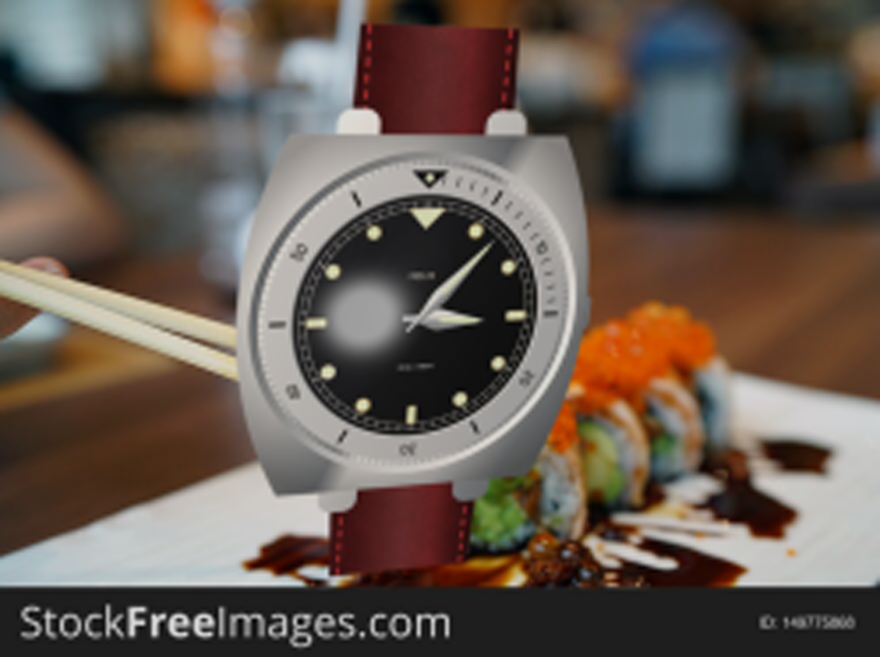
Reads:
3h07
